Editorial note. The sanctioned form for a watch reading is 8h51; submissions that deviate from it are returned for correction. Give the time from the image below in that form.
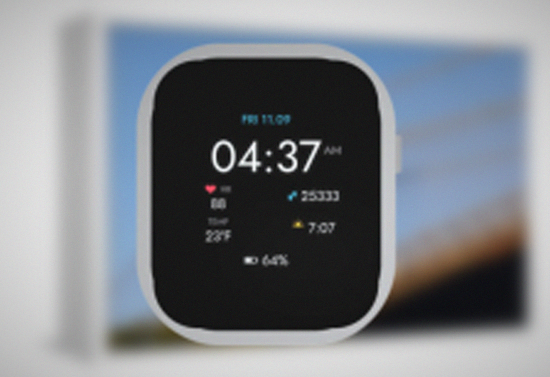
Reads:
4h37
